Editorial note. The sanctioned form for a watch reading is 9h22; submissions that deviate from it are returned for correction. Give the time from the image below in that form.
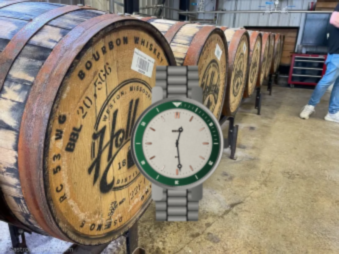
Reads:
12h29
